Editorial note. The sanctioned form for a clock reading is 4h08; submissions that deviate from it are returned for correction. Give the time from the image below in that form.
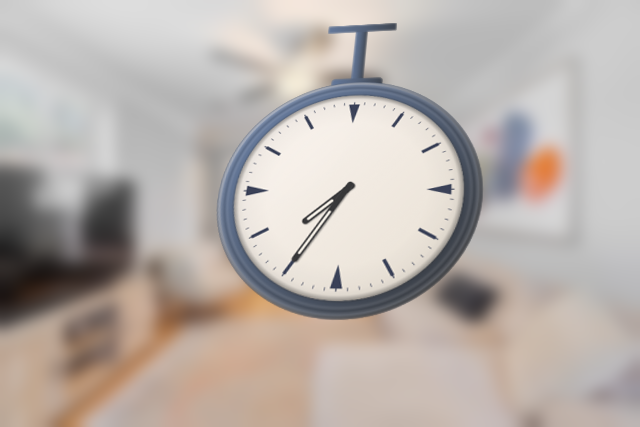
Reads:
7h35
